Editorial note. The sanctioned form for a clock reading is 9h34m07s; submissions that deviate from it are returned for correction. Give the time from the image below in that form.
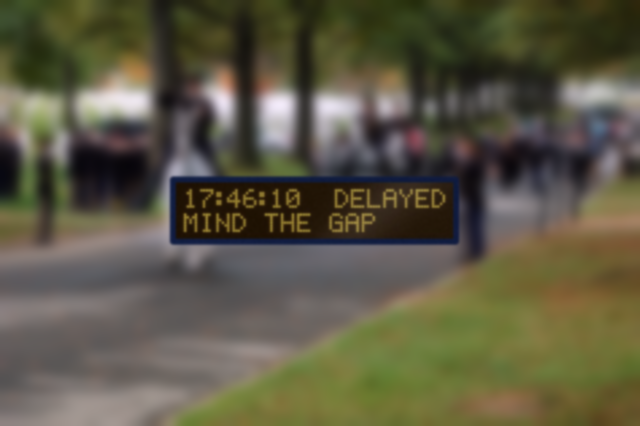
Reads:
17h46m10s
